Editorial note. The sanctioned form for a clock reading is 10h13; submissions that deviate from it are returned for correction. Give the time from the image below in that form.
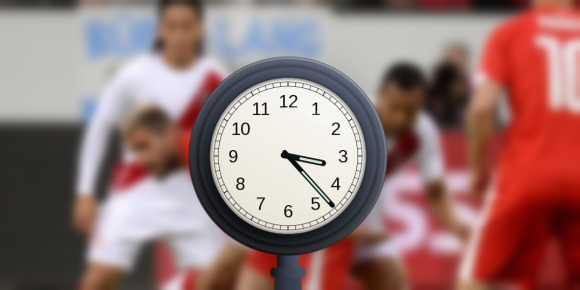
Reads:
3h23
